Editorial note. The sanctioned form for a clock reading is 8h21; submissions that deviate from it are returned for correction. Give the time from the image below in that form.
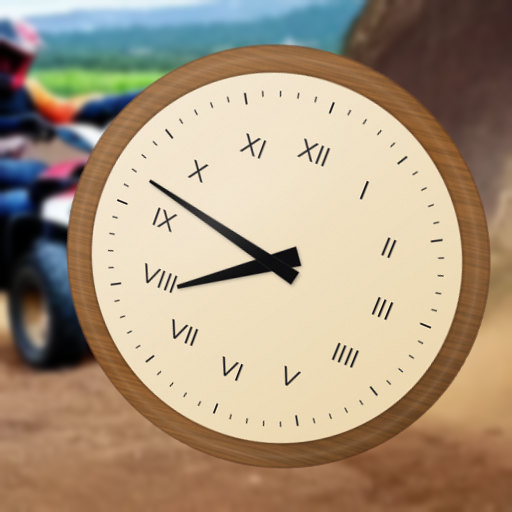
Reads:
7h47
